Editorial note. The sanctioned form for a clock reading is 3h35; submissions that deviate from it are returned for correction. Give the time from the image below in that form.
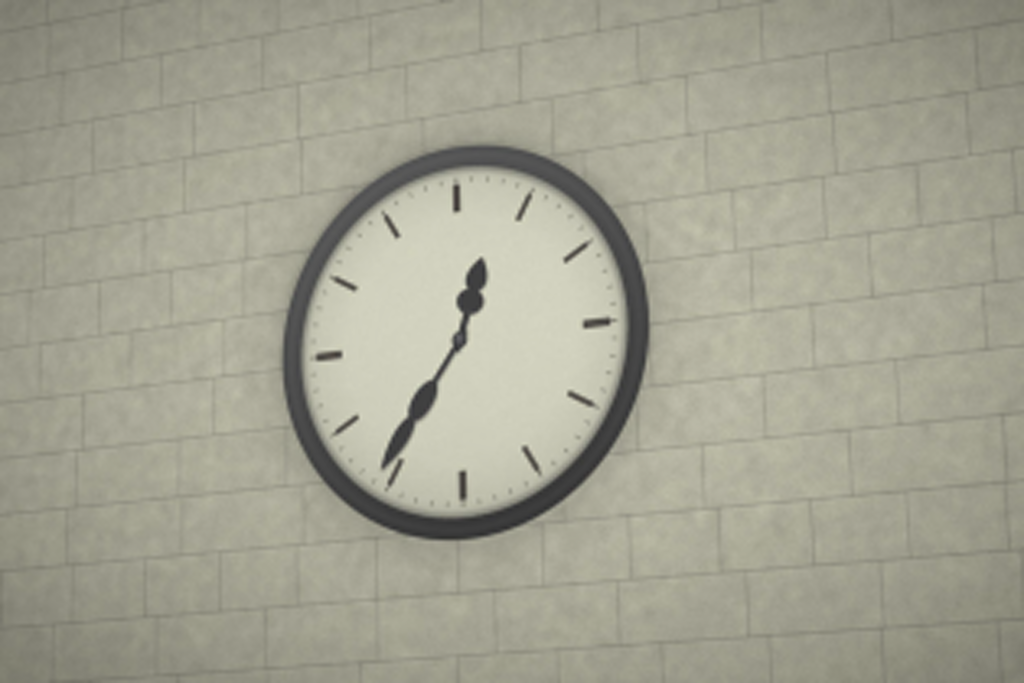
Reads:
12h36
